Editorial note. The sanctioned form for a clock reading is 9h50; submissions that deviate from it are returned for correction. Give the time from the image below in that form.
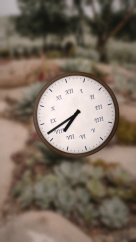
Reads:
7h42
